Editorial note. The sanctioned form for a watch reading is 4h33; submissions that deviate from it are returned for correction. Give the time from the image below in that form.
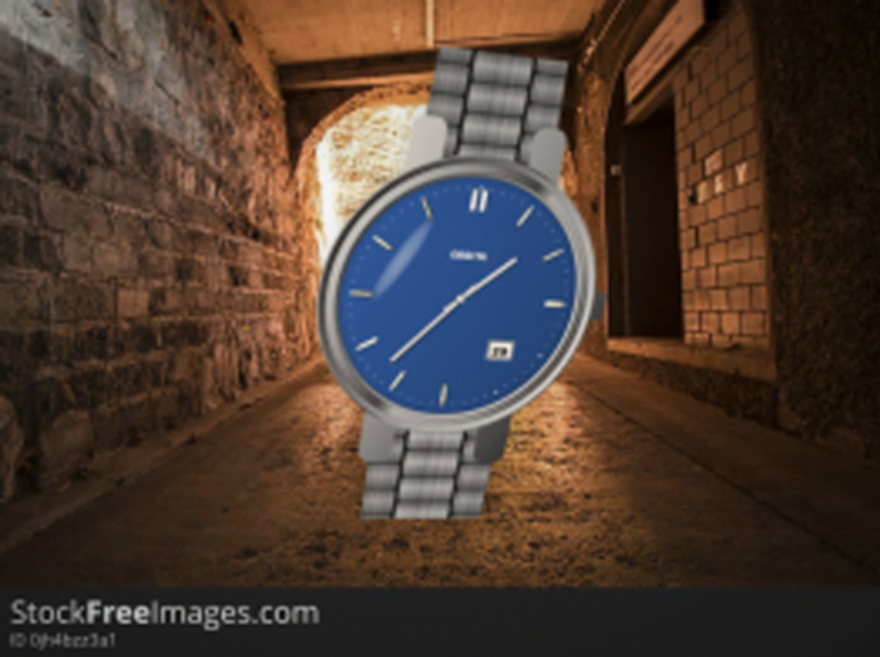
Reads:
1h37
